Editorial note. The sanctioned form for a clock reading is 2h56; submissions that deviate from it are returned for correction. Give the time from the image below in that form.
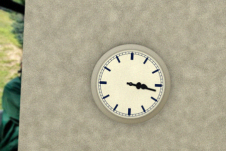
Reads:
3h17
